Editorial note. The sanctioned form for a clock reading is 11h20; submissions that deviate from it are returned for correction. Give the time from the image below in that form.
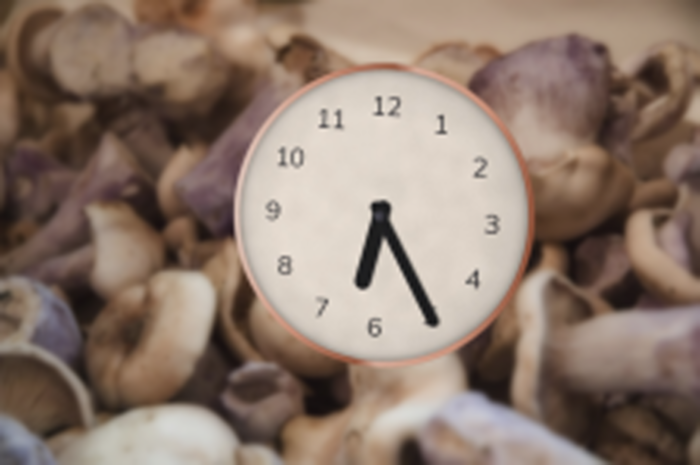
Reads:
6h25
